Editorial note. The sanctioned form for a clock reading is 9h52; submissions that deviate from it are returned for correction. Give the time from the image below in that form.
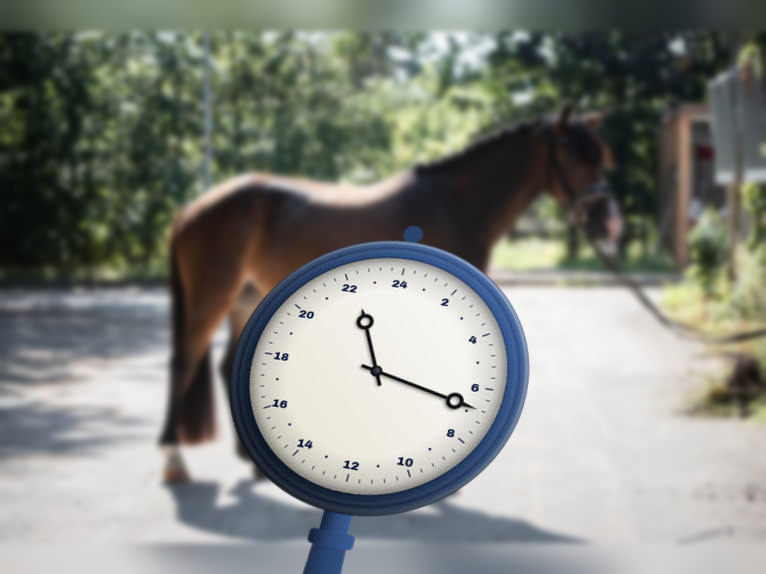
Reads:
22h17
